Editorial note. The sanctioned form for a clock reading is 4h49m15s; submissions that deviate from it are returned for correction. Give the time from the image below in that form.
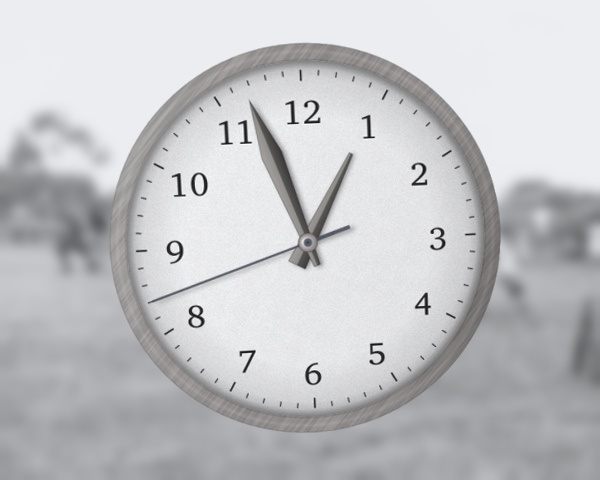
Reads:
12h56m42s
